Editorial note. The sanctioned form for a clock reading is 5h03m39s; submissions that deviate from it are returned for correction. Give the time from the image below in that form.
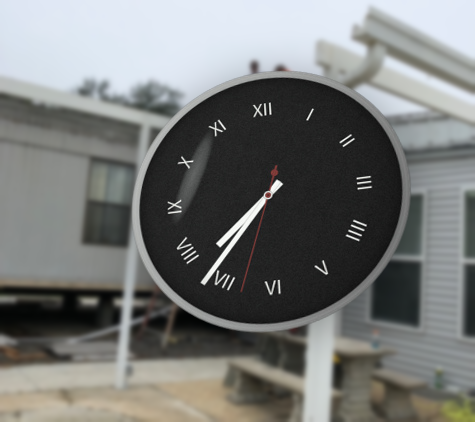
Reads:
7h36m33s
